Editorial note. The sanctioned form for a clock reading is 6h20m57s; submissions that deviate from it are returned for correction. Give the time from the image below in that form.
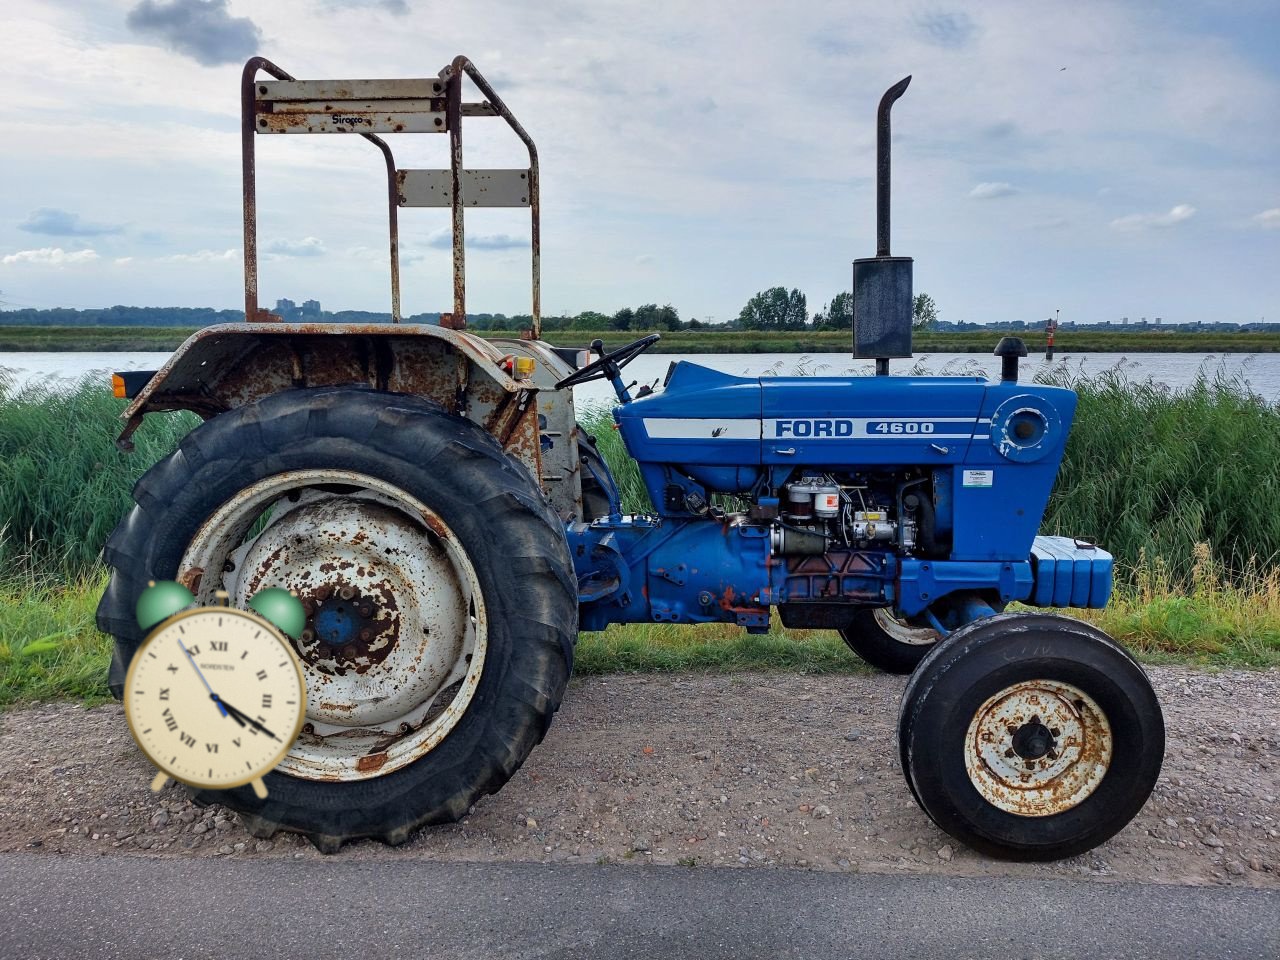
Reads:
4h19m54s
